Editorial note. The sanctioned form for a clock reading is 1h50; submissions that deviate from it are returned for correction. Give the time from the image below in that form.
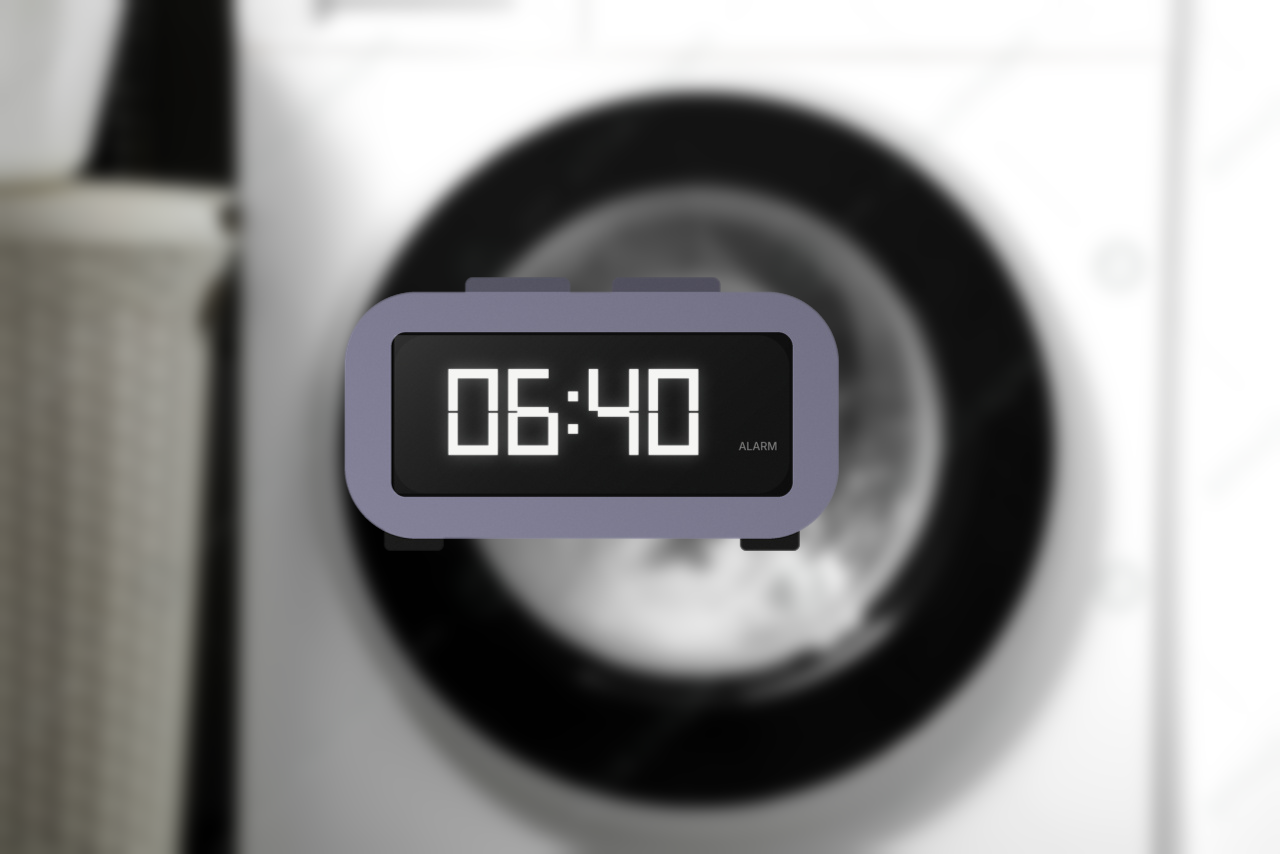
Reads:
6h40
